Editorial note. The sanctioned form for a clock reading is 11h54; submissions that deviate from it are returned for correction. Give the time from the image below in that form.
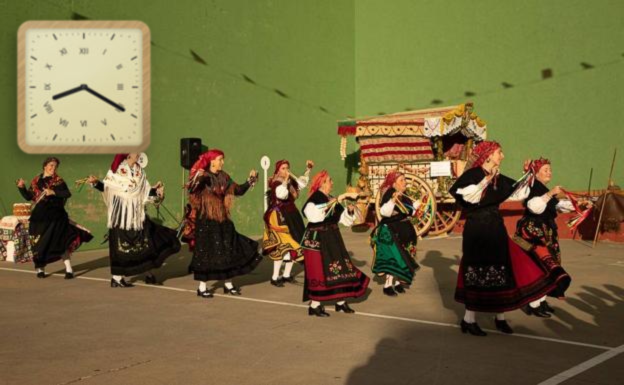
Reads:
8h20
